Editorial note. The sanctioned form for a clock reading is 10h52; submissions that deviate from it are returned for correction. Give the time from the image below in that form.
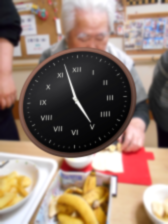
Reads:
4h57
